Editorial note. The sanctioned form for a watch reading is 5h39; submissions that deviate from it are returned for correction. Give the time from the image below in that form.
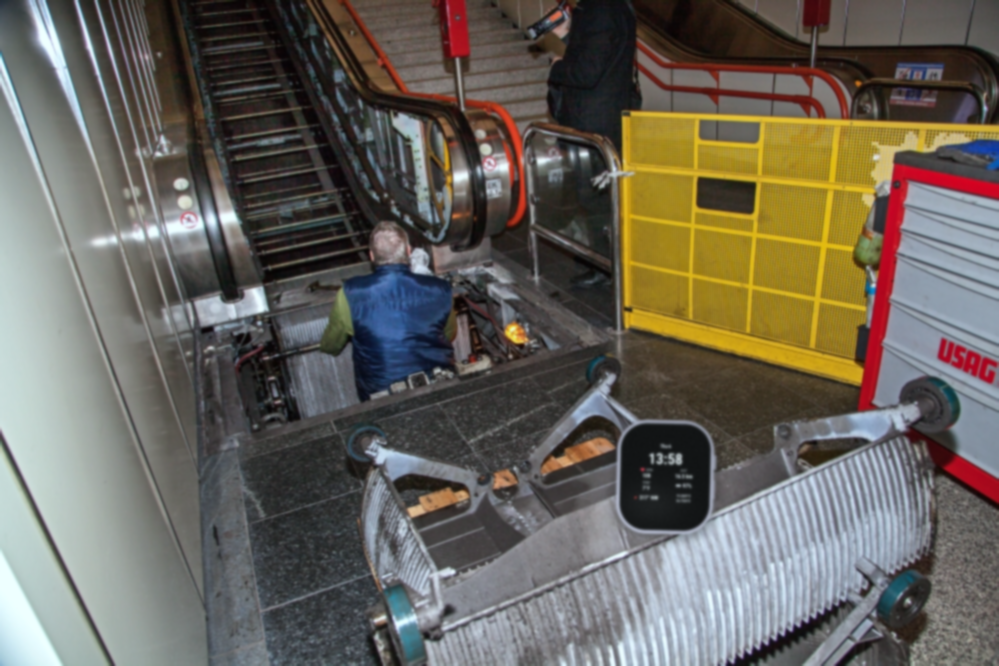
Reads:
13h58
